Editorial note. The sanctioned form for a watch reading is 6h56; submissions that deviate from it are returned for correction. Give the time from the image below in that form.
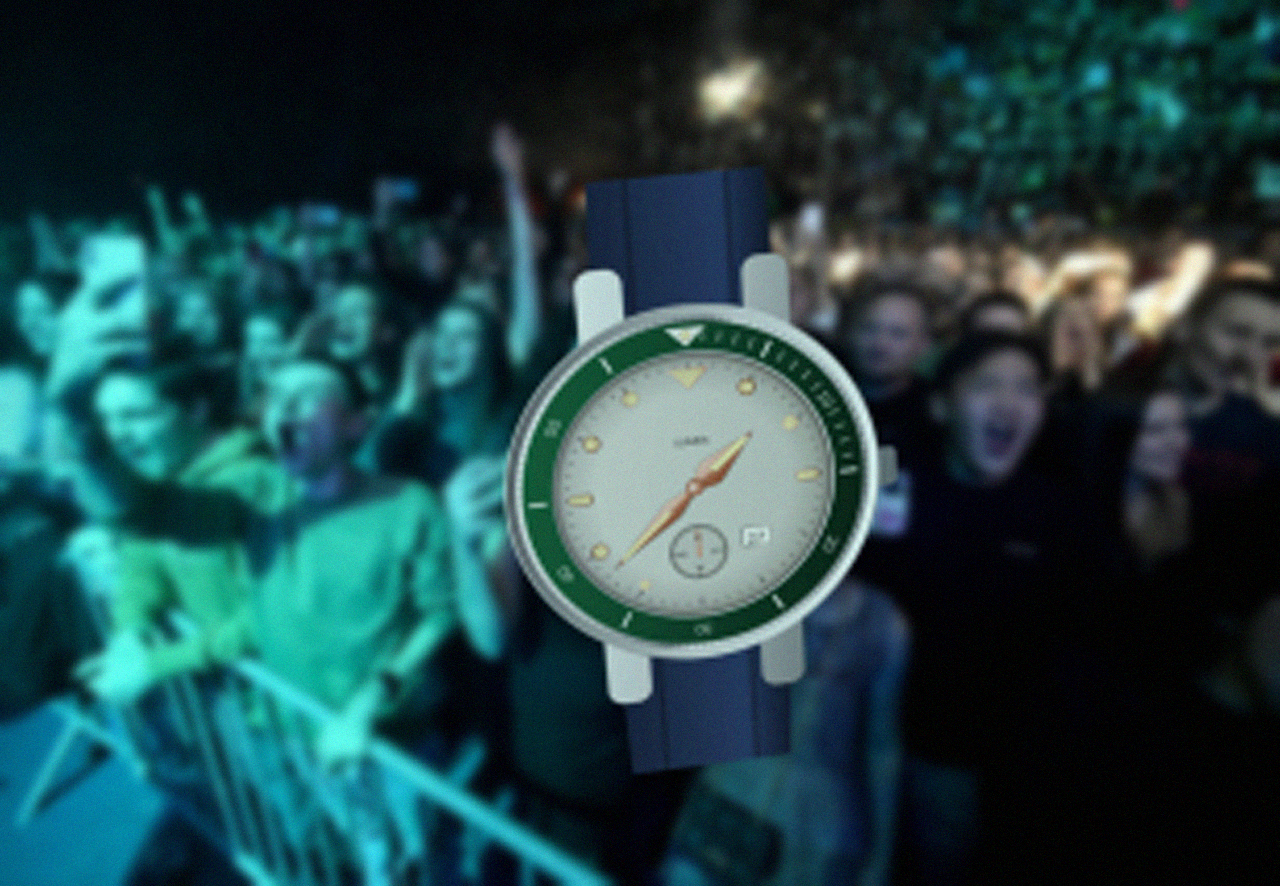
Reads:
1h38
